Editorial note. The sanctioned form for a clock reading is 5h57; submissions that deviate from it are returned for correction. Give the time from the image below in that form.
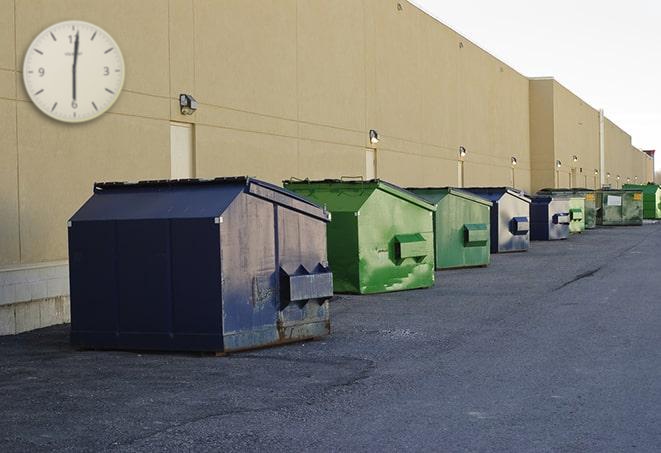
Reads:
6h01
